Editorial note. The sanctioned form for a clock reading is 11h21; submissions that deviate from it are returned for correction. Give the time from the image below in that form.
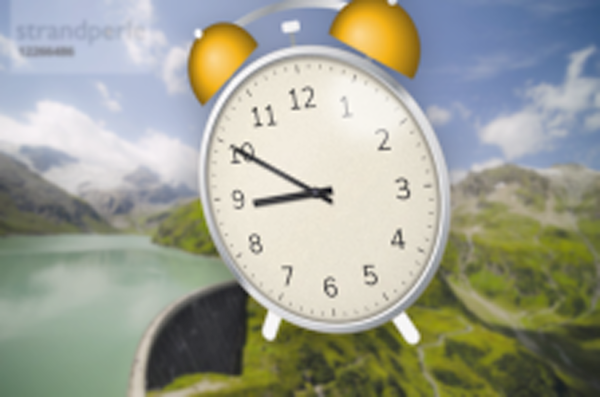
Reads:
8h50
